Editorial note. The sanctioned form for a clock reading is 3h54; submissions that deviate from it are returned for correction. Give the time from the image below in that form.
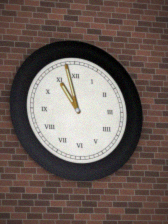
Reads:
10h58
